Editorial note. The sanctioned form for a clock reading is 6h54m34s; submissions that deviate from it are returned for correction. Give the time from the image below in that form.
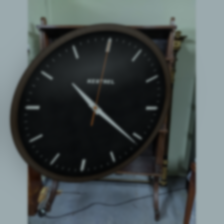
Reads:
10h21m00s
